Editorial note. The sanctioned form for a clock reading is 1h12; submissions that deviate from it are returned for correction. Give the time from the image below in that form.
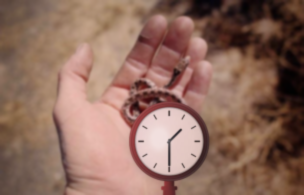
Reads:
1h30
